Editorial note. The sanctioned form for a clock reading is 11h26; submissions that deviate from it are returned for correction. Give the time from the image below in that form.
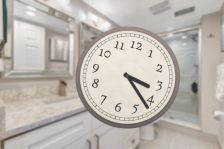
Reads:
3h22
